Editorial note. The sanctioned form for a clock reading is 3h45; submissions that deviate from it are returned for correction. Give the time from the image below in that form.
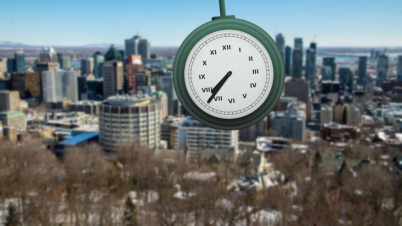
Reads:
7h37
